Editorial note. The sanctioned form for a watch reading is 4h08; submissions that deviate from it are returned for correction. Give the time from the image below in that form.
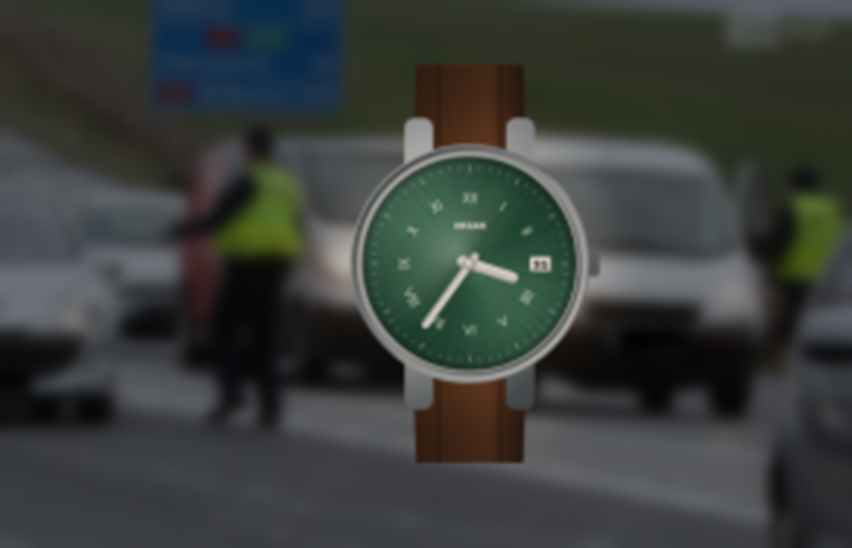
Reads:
3h36
